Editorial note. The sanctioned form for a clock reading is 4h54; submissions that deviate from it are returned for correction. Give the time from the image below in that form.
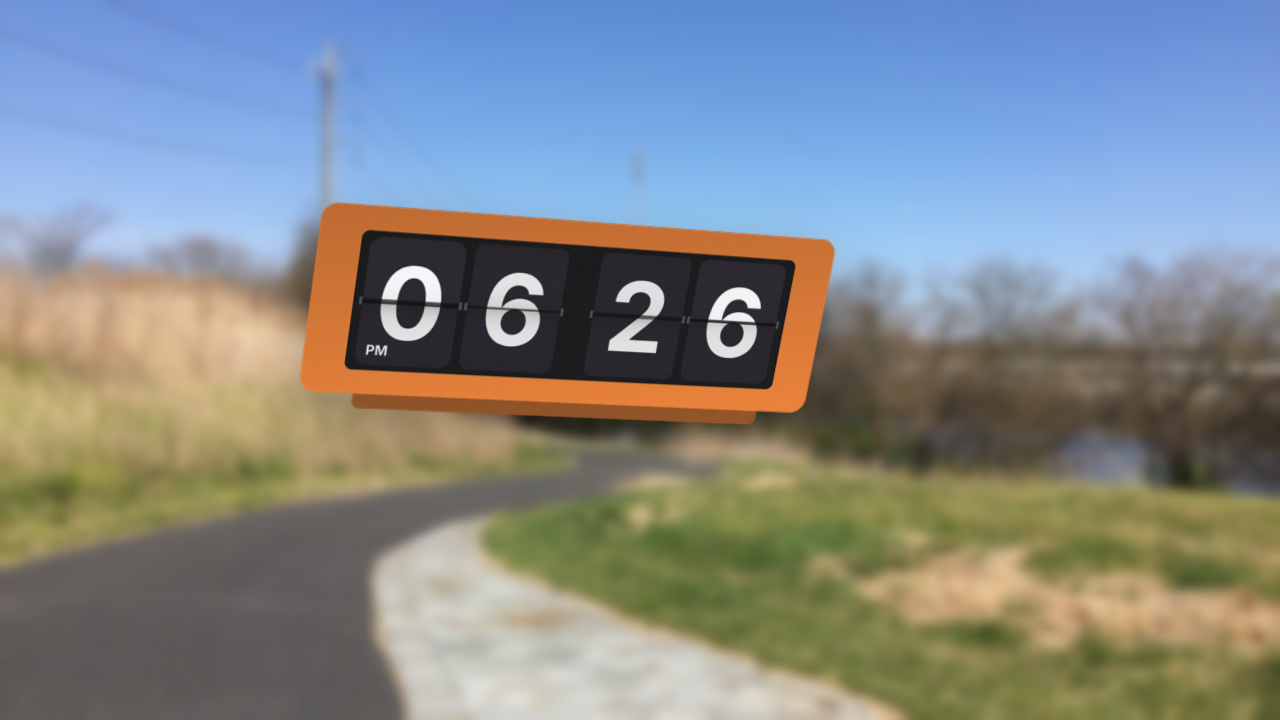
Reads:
6h26
